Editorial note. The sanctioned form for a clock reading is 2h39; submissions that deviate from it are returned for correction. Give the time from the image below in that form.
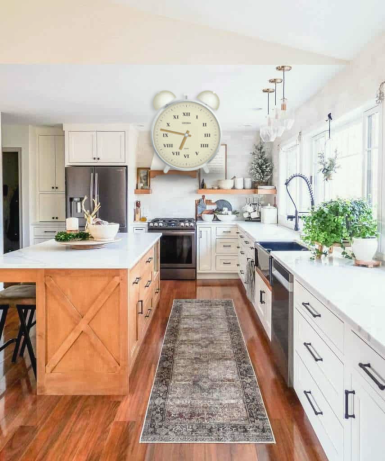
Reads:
6h47
